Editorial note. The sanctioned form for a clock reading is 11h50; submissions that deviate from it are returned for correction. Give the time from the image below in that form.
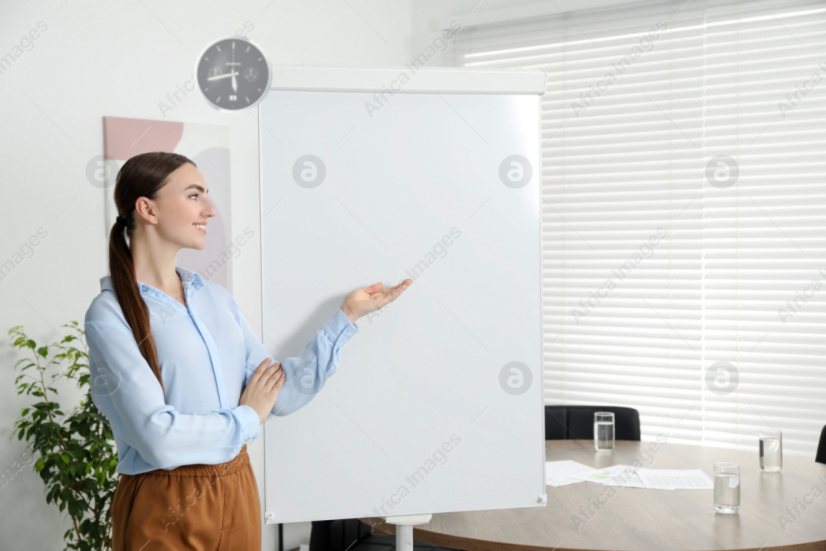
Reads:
5h43
